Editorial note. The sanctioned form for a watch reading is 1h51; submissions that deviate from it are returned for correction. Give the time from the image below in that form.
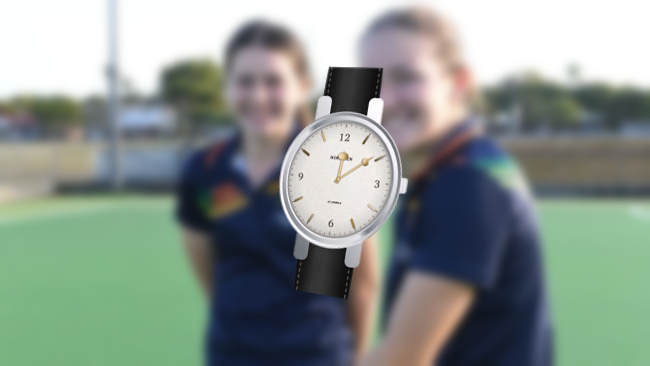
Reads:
12h09
